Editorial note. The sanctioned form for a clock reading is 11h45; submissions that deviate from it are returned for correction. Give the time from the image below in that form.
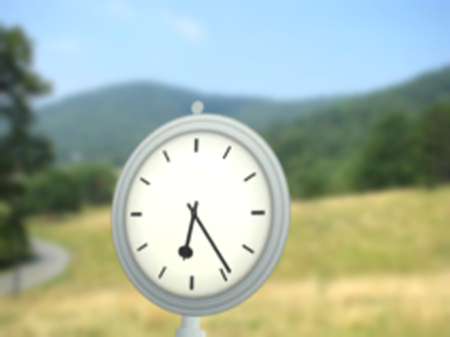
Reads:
6h24
